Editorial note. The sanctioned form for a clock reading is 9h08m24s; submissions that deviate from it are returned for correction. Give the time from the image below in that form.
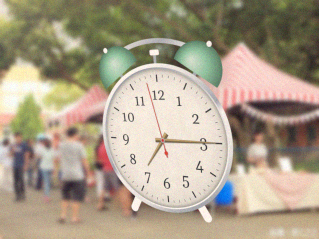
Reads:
7h14m58s
